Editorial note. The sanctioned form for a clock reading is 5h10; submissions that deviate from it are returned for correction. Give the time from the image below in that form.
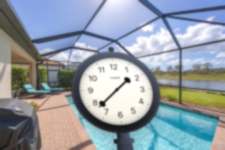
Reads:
1h38
